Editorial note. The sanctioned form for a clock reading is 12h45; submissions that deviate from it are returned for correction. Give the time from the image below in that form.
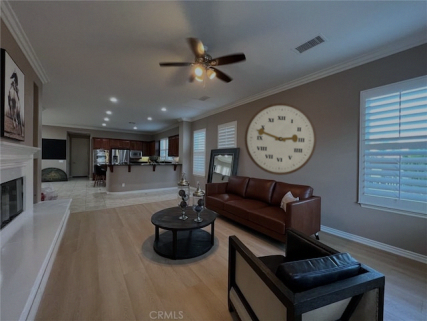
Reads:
2h48
